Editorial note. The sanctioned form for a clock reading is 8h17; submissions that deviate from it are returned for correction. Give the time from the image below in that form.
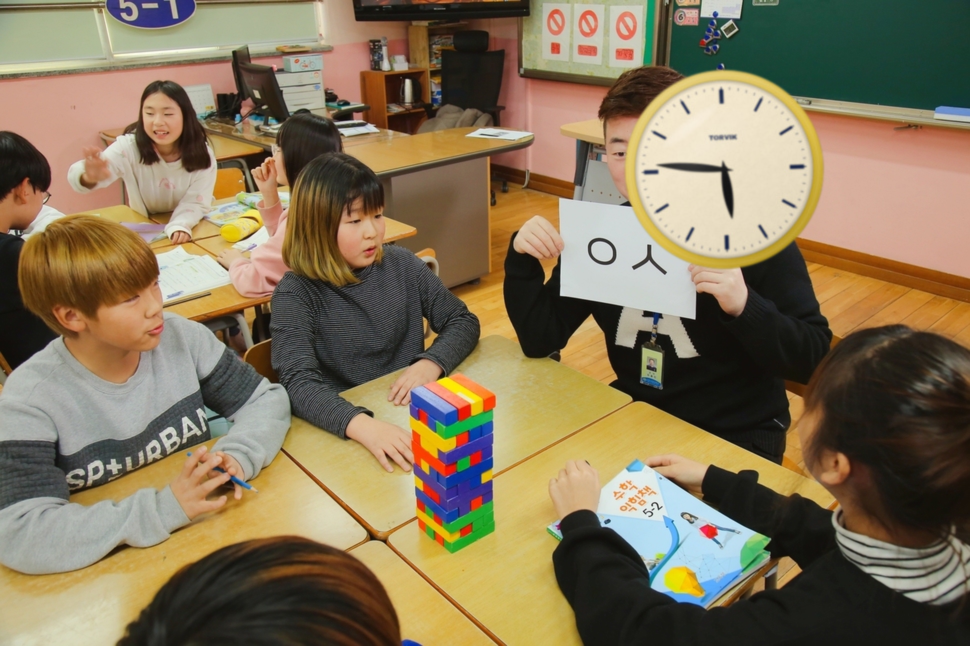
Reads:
5h46
